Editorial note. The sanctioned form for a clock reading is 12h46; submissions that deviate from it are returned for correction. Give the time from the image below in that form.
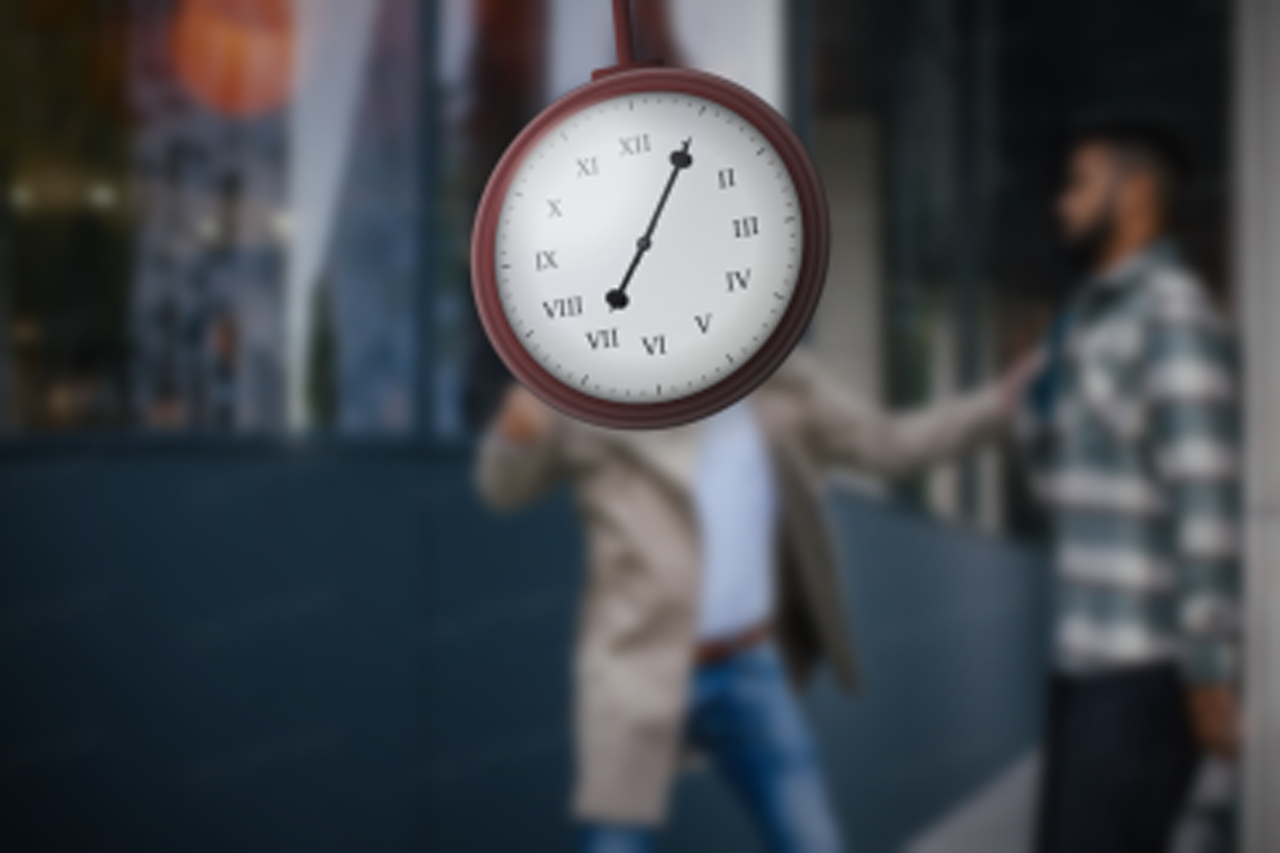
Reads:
7h05
